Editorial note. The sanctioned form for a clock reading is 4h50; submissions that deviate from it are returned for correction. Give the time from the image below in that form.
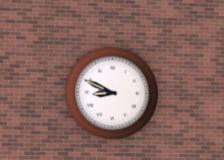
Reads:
8h49
